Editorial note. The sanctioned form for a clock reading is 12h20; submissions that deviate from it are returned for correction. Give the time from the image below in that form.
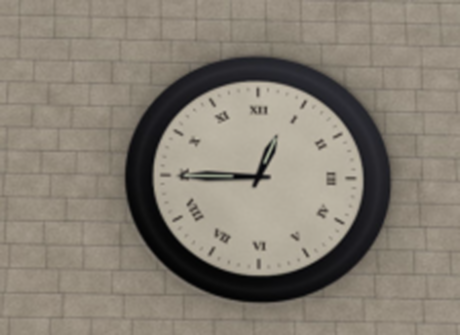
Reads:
12h45
